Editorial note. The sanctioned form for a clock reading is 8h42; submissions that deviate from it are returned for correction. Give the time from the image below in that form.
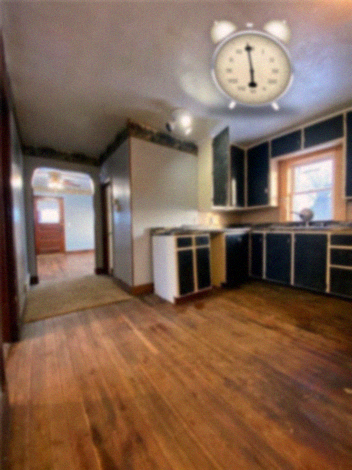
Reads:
5h59
